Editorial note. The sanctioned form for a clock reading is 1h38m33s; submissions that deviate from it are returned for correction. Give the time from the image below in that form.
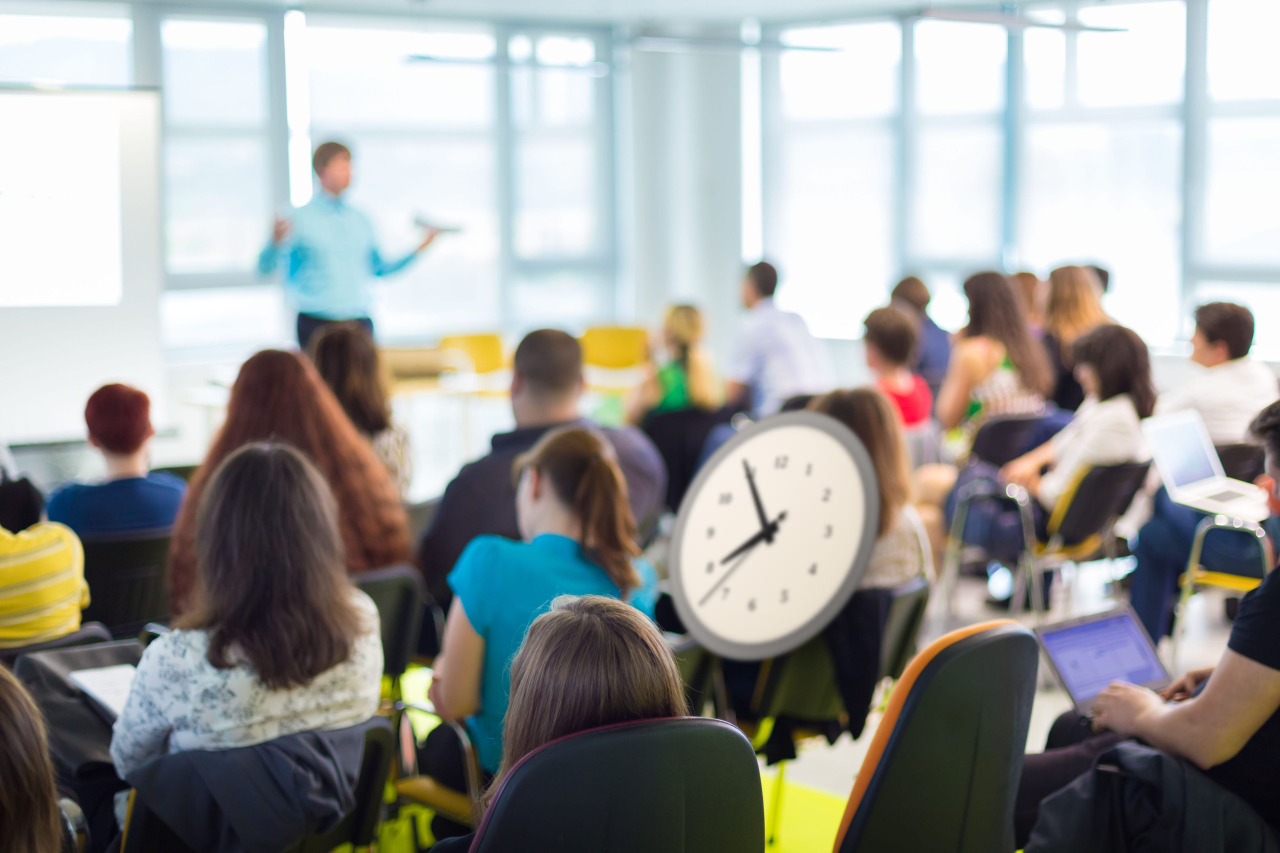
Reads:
7h54m37s
